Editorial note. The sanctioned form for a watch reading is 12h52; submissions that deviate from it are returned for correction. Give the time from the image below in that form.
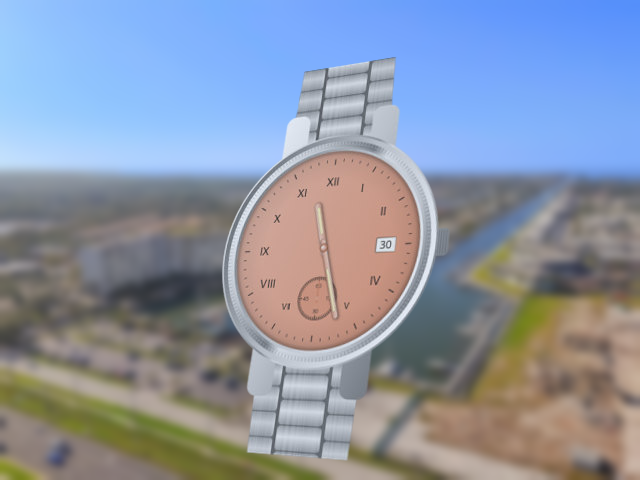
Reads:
11h27
